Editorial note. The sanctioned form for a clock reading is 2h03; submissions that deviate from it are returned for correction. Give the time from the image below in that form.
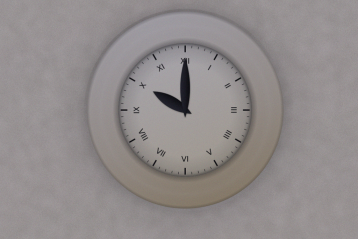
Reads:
10h00
